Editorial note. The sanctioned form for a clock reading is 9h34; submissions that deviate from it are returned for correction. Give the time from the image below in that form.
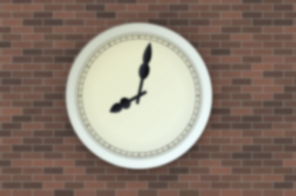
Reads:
8h02
